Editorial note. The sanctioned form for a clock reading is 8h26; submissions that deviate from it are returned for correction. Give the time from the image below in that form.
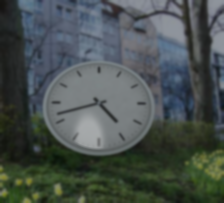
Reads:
4h42
